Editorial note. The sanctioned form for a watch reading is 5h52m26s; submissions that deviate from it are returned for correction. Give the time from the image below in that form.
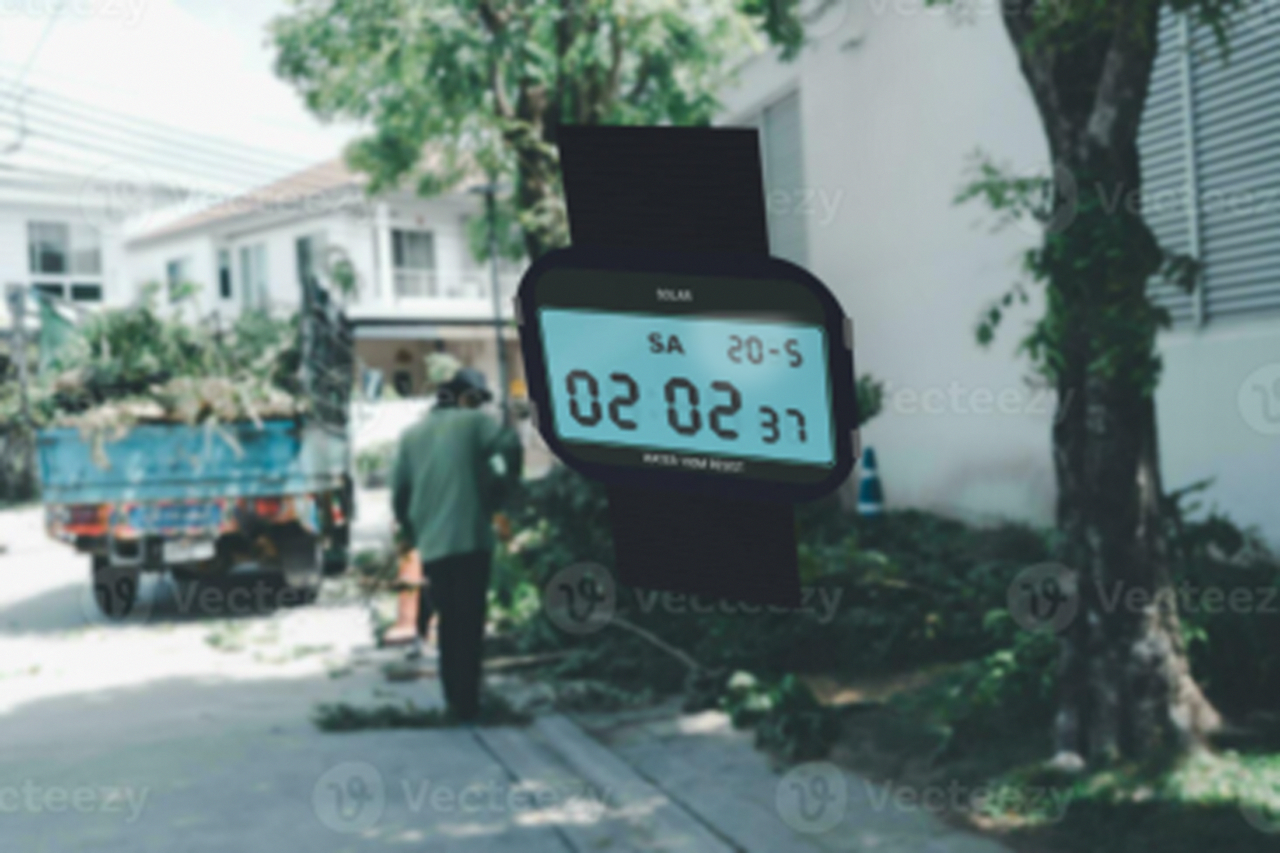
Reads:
2h02m37s
